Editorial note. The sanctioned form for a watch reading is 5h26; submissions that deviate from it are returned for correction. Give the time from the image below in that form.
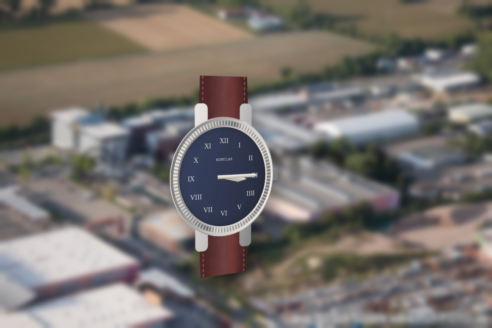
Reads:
3h15
